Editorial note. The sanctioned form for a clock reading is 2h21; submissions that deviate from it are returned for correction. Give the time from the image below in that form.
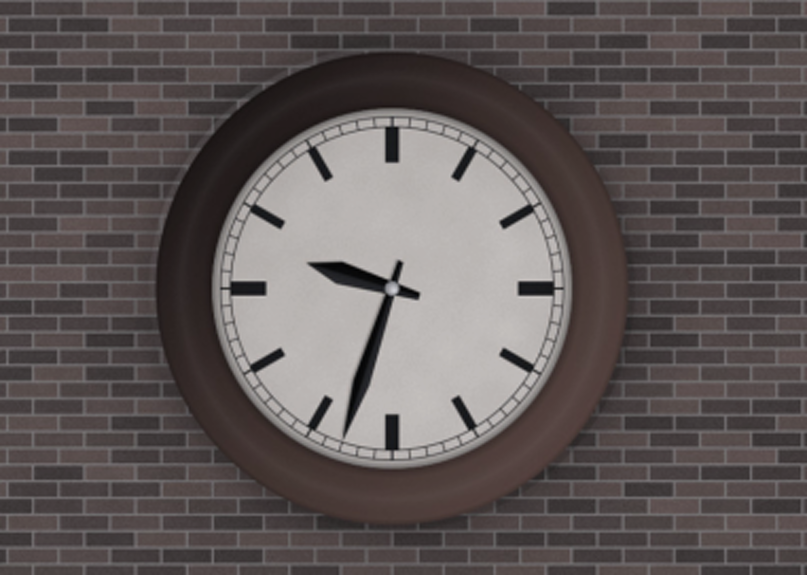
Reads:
9h33
